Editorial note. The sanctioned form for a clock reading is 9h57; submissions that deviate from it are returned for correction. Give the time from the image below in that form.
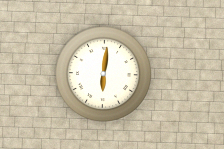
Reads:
6h01
